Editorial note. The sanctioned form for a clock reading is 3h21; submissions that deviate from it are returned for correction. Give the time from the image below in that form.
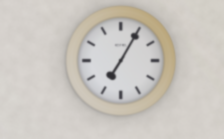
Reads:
7h05
